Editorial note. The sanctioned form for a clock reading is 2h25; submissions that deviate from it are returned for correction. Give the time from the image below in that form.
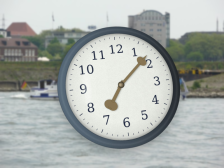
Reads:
7h08
